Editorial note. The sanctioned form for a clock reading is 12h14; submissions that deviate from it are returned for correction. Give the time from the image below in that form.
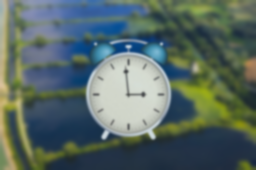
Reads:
2h59
